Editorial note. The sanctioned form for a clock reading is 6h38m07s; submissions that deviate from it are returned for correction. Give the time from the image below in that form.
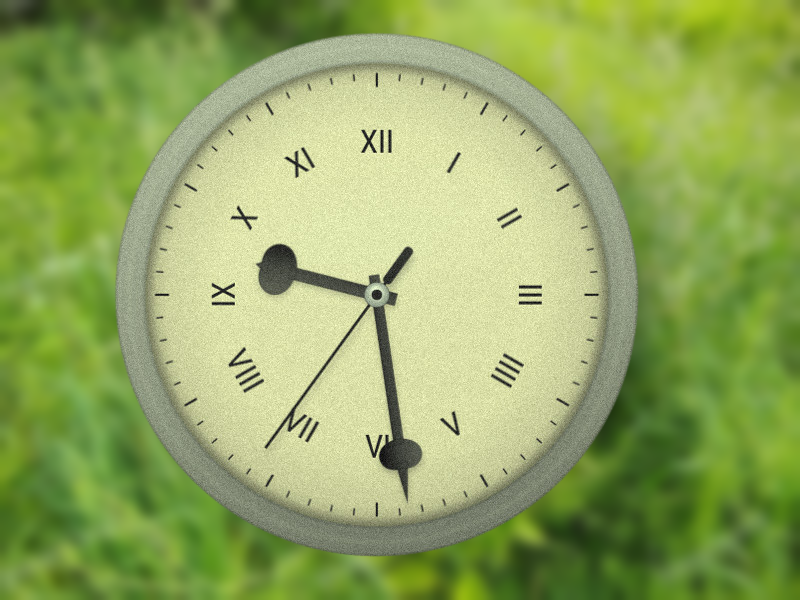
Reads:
9h28m36s
